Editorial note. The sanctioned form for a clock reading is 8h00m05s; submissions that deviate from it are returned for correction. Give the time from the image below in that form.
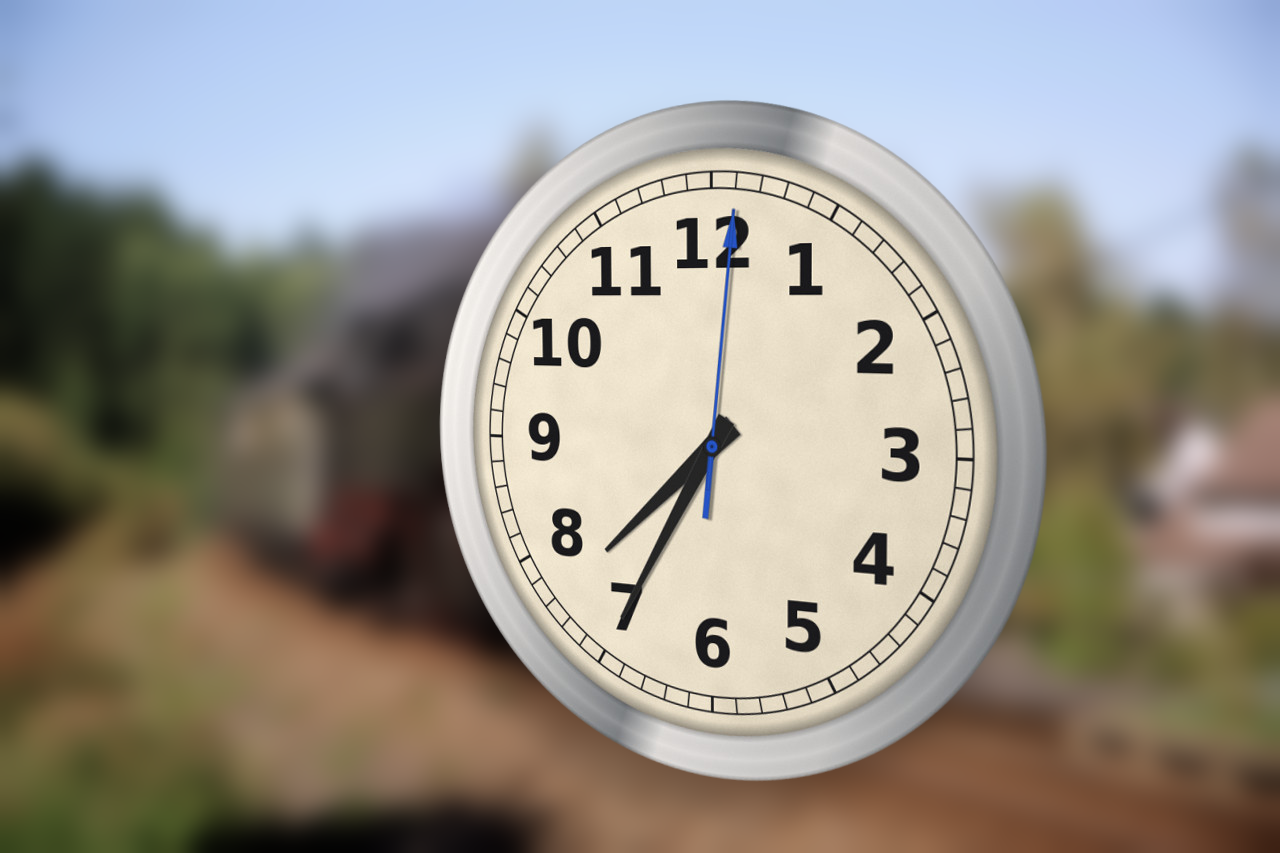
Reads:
7h35m01s
